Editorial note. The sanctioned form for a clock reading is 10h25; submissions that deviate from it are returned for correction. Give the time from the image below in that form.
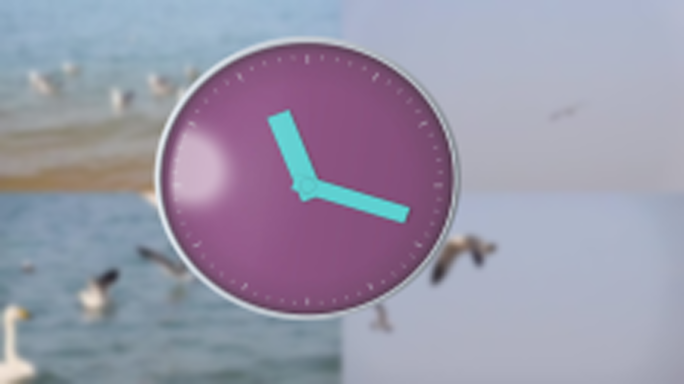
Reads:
11h18
